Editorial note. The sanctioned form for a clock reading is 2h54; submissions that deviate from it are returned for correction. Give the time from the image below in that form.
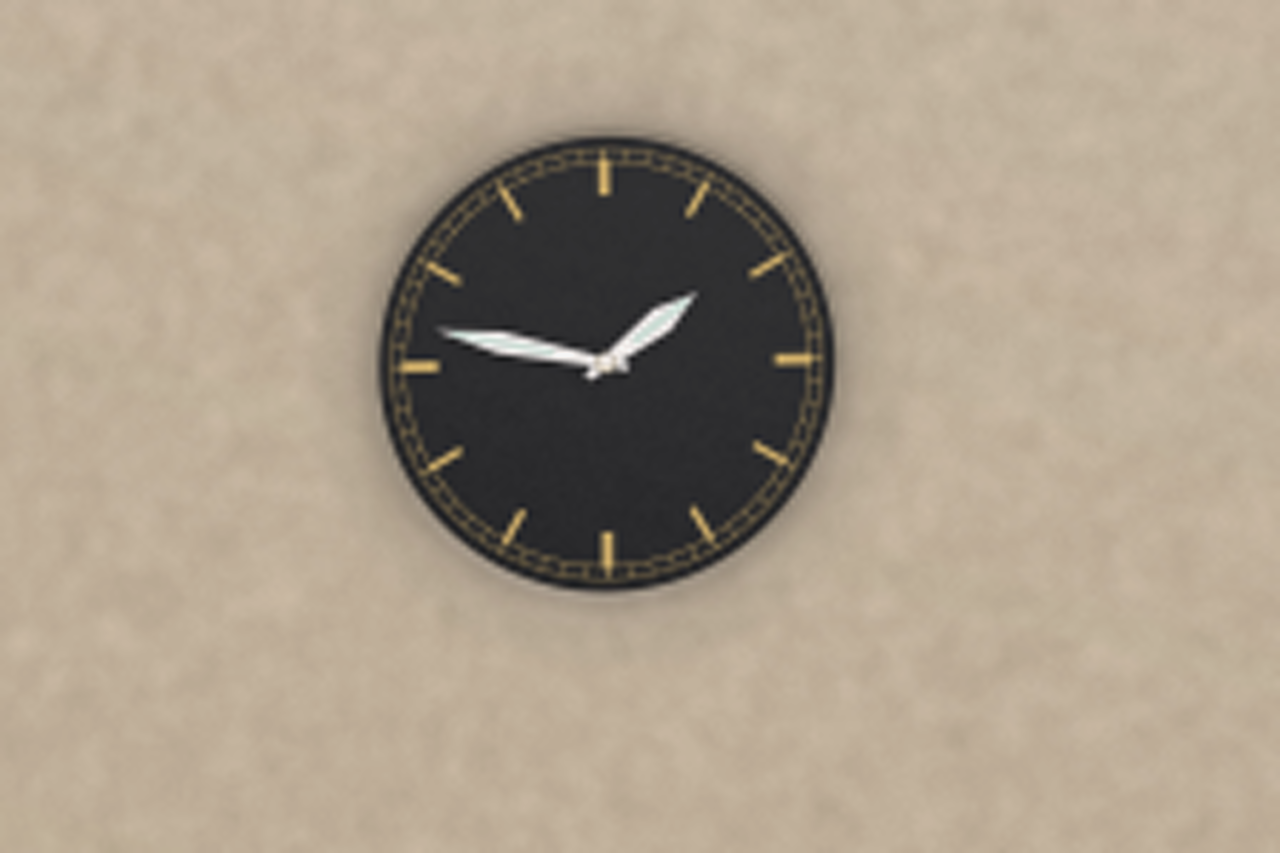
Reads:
1h47
